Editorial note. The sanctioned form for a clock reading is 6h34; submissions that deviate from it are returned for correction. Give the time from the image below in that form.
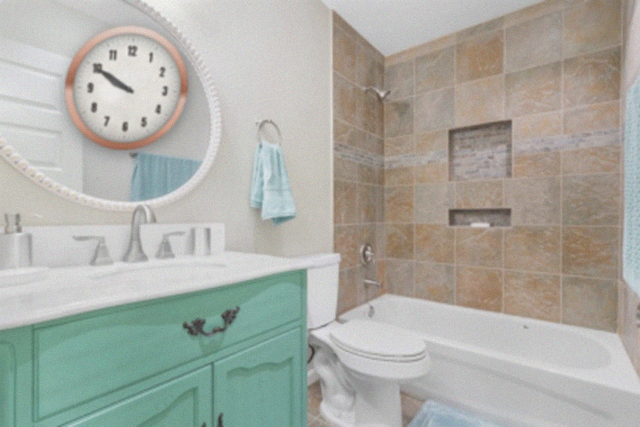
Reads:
9h50
